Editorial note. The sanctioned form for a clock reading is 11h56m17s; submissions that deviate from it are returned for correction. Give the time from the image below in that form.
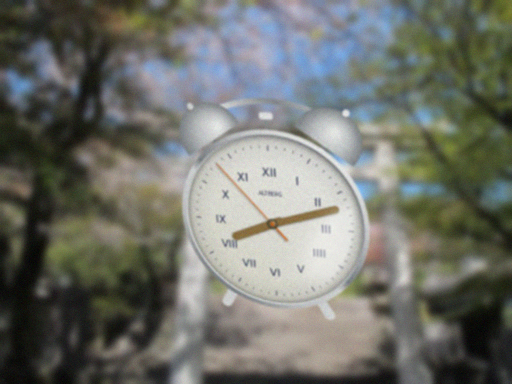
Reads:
8h11m53s
